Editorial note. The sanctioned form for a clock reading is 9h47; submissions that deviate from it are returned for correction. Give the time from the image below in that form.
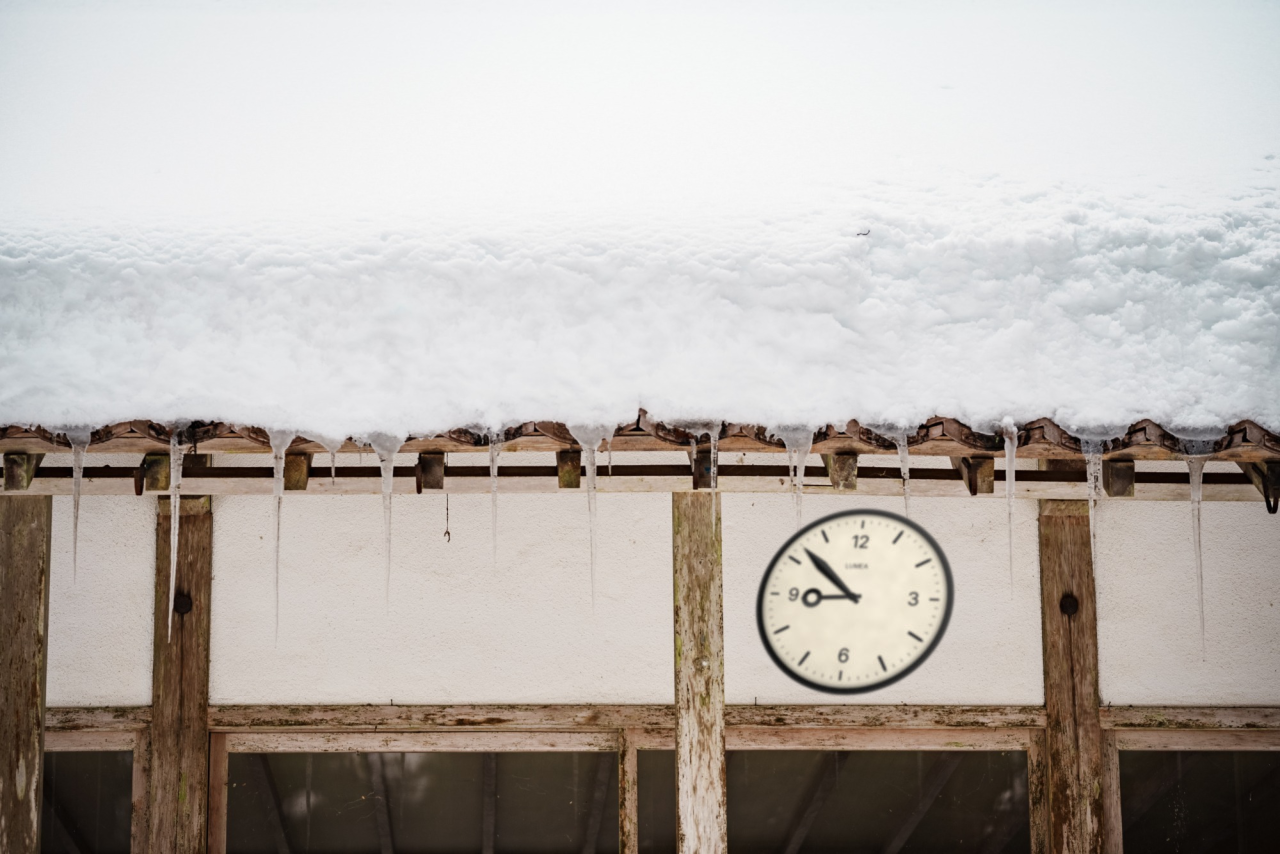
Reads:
8h52
